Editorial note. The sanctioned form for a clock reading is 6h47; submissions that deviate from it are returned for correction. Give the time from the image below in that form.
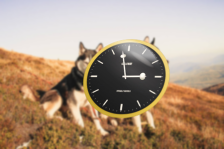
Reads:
2h58
